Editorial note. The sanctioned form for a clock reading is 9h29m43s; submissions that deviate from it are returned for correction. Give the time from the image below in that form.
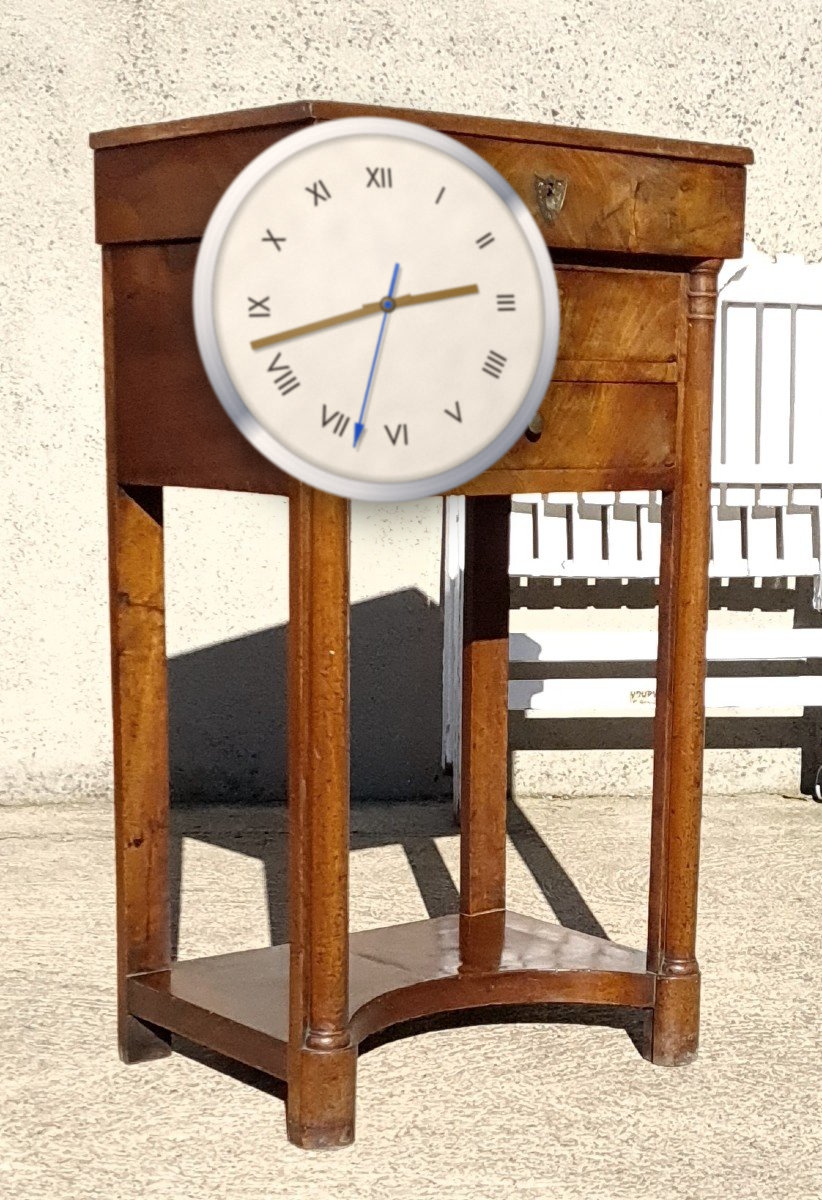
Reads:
2h42m33s
